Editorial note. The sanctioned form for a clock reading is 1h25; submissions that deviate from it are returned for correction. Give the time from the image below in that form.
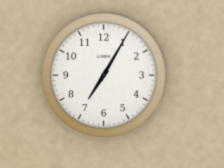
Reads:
7h05
